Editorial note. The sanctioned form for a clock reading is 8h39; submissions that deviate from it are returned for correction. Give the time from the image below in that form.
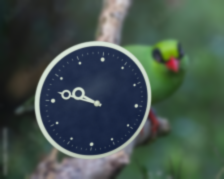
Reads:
9h47
